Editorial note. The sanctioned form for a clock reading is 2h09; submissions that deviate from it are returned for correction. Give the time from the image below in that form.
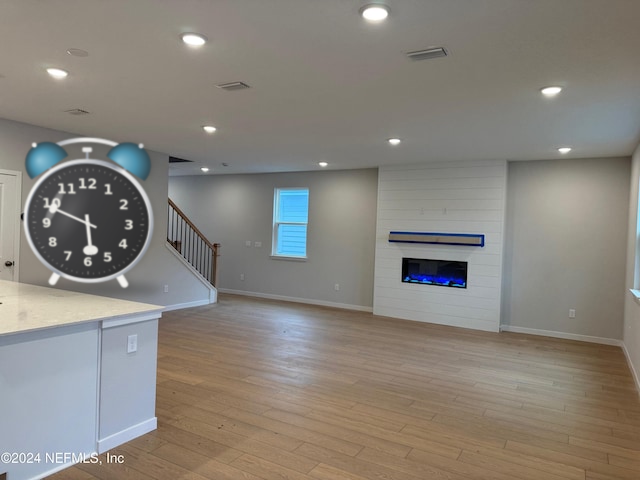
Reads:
5h49
